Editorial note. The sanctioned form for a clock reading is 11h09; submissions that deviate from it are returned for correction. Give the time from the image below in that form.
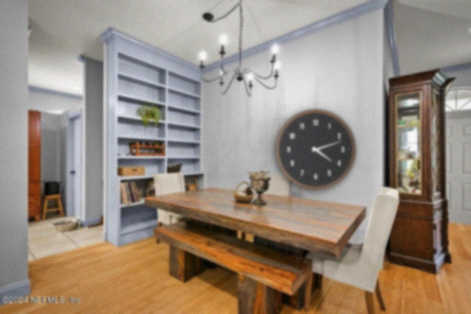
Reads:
4h12
